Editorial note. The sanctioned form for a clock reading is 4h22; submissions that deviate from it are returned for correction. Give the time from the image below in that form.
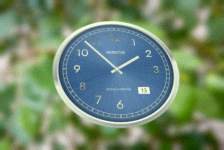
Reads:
1h53
